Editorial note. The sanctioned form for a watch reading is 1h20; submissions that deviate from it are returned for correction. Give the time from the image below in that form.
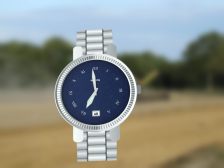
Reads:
6h59
